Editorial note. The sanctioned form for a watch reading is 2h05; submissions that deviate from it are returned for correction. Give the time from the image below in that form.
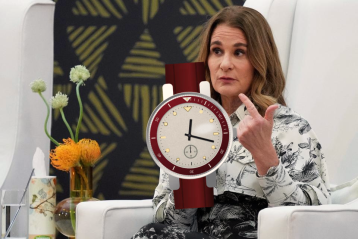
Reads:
12h18
